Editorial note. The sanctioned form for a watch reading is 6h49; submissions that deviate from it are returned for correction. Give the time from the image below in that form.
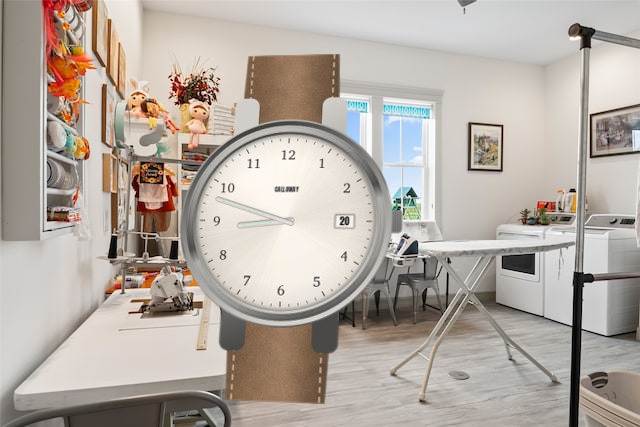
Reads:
8h48
